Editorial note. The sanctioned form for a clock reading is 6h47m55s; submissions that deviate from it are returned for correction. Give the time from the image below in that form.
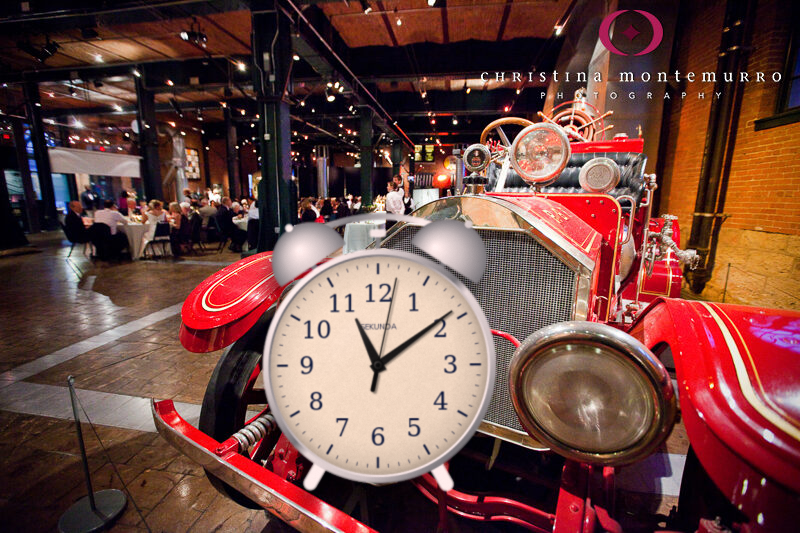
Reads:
11h09m02s
